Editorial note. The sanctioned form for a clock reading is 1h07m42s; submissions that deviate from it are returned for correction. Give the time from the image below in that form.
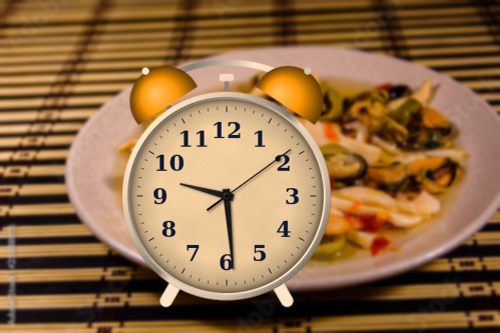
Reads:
9h29m09s
